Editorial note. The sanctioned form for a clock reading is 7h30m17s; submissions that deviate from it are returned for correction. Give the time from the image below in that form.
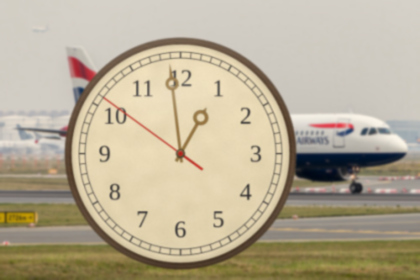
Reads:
12h58m51s
